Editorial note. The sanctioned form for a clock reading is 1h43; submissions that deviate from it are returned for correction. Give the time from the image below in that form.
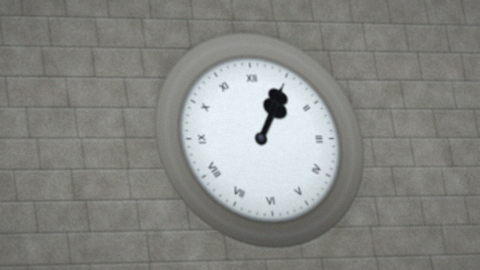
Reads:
1h05
